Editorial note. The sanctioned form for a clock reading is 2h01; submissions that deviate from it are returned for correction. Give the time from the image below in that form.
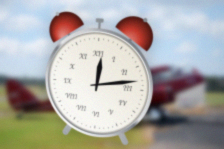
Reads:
12h13
